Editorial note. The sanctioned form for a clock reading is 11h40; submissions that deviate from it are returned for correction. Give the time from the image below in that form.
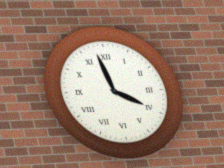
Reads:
3h58
